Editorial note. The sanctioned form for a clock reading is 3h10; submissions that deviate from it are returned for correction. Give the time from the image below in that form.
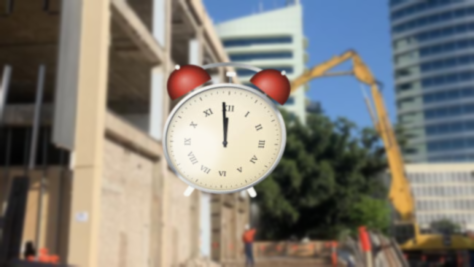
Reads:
11h59
